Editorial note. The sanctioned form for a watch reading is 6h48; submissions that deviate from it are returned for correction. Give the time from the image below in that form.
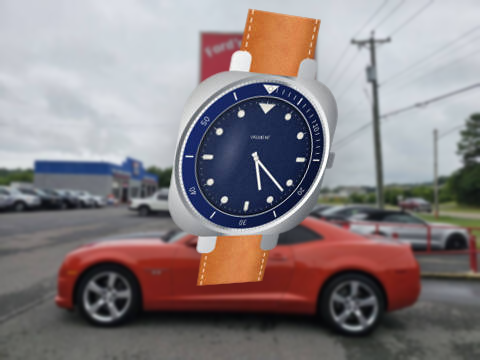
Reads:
5h22
